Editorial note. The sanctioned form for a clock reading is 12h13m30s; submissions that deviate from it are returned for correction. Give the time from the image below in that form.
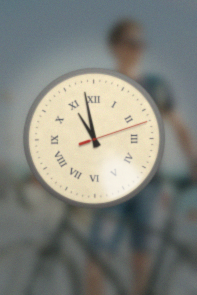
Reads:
10h58m12s
